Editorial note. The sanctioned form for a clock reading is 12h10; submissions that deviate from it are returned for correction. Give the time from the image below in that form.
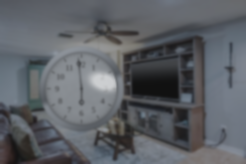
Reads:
5h59
